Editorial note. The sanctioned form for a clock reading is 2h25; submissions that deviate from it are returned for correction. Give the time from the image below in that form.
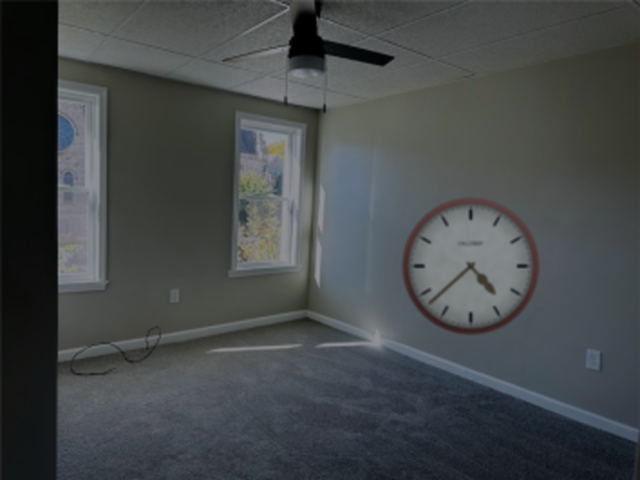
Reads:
4h38
